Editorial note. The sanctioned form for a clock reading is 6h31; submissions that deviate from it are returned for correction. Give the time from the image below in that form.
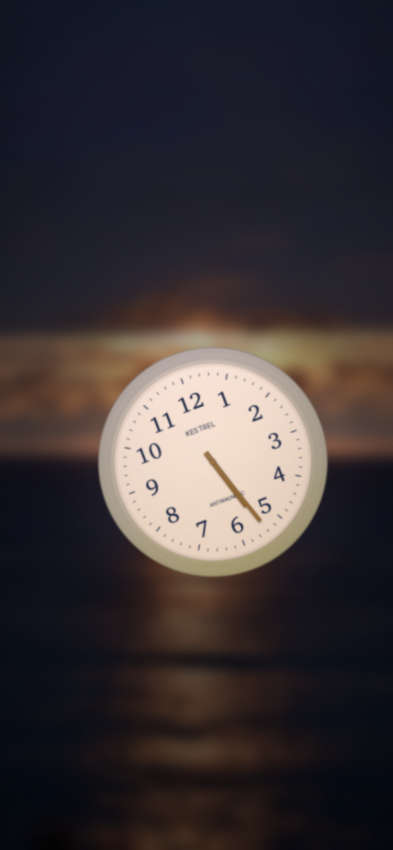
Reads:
5h27
